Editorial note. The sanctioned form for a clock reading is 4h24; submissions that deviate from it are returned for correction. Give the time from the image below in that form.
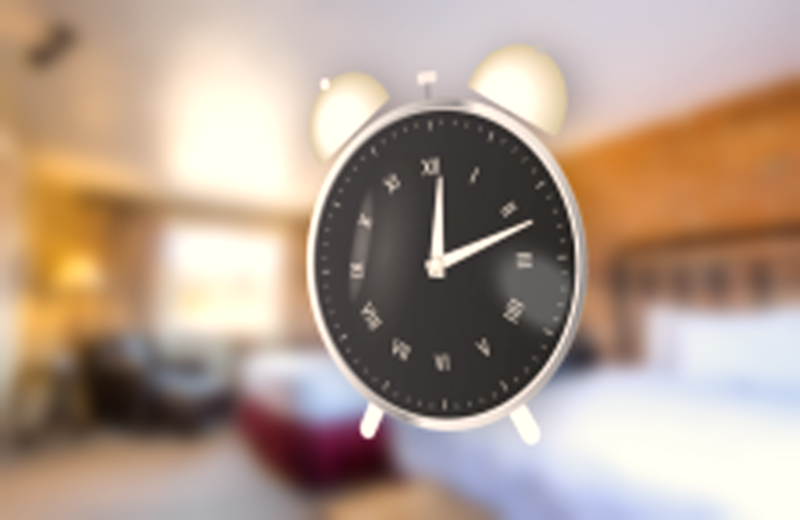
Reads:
12h12
